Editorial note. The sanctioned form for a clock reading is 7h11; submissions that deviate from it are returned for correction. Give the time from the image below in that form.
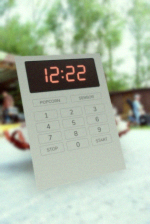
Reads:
12h22
